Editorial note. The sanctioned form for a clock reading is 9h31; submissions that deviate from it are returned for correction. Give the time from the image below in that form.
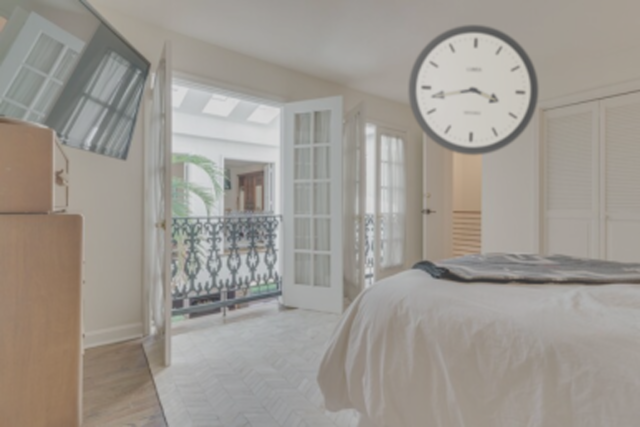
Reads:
3h43
